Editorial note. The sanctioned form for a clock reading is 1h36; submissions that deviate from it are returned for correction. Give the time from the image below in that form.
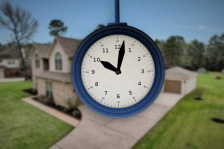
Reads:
10h02
